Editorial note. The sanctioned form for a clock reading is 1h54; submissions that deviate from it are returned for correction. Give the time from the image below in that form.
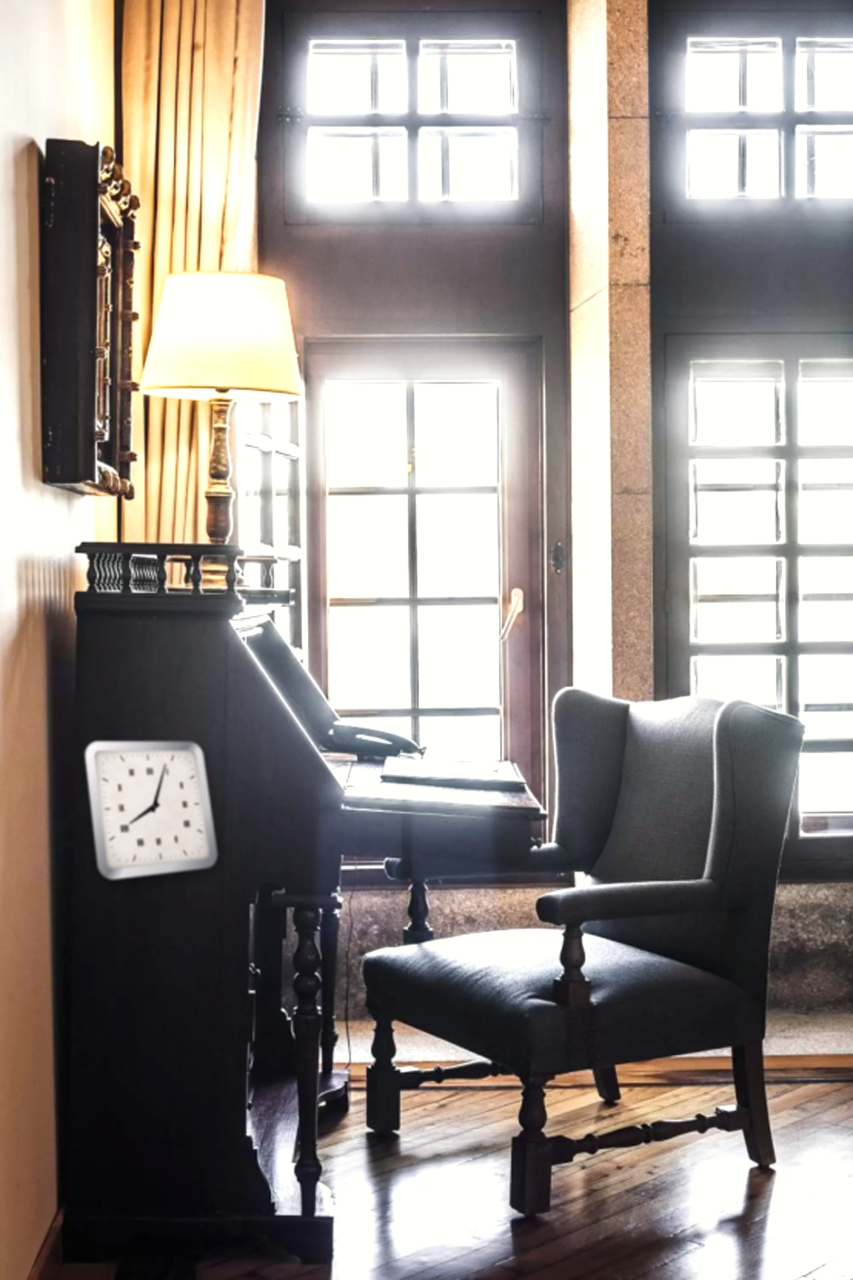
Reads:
8h04
